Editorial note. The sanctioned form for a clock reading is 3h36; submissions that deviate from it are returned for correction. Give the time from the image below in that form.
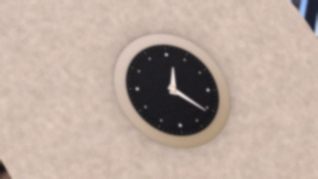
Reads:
12h21
